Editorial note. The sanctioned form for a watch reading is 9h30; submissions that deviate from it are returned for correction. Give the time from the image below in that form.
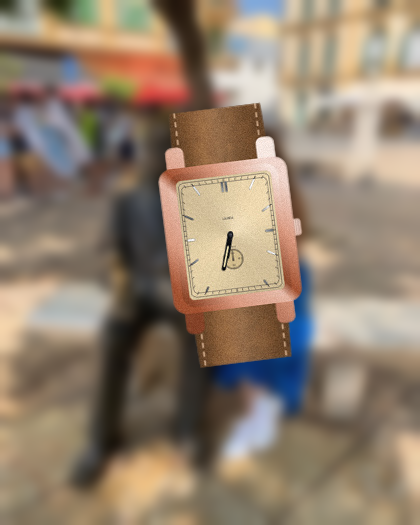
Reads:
6h33
